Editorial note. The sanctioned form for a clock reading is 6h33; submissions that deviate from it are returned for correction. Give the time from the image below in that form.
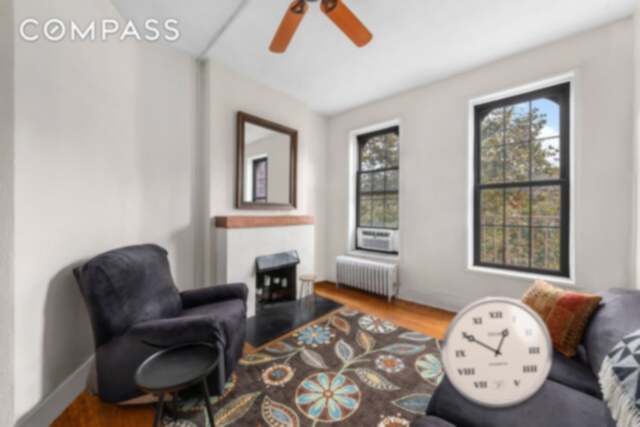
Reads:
12h50
